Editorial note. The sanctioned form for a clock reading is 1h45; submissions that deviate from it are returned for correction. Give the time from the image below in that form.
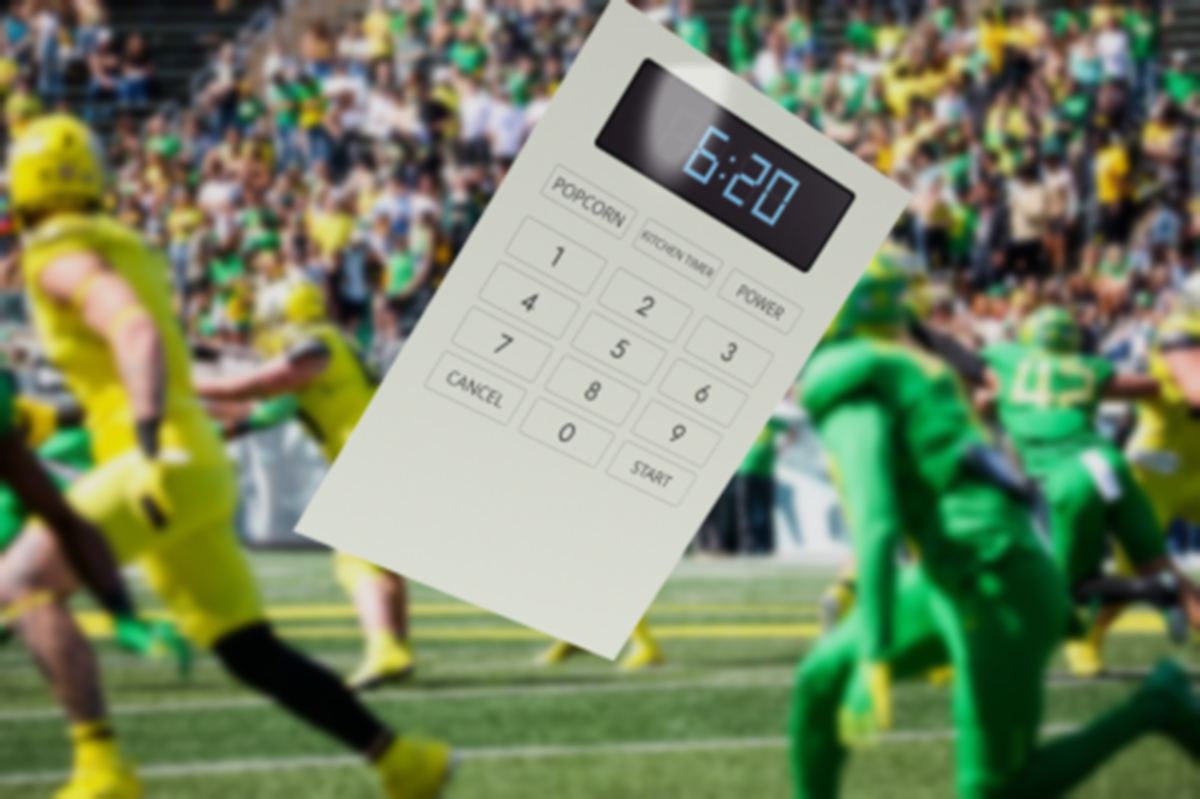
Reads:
6h20
